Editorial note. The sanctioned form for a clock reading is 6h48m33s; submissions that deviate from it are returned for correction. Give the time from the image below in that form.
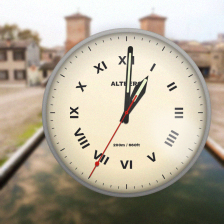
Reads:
1h00m35s
